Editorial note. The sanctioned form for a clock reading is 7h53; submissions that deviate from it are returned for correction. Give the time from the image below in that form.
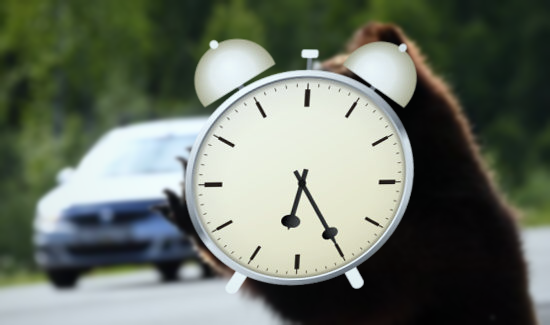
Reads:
6h25
